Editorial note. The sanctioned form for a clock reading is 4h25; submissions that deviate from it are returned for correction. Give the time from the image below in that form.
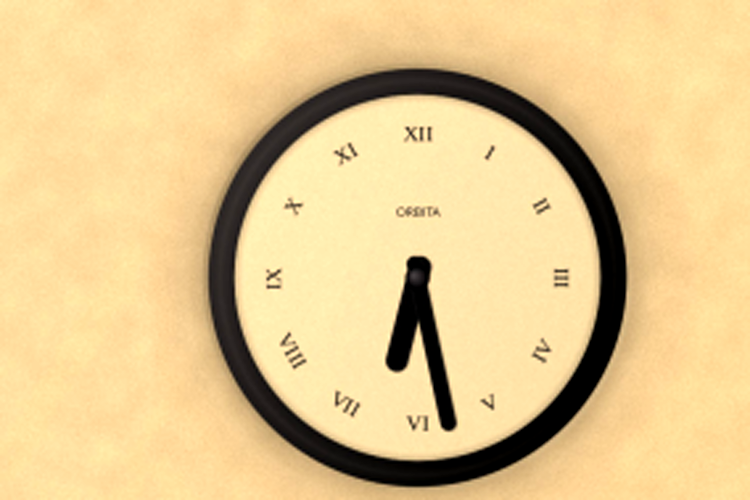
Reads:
6h28
